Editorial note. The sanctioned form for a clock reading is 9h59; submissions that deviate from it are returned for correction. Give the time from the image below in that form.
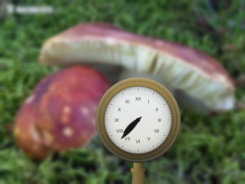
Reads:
7h37
